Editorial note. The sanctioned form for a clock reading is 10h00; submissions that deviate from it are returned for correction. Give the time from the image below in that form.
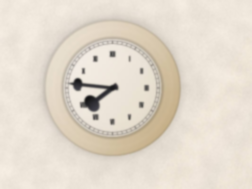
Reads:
7h46
